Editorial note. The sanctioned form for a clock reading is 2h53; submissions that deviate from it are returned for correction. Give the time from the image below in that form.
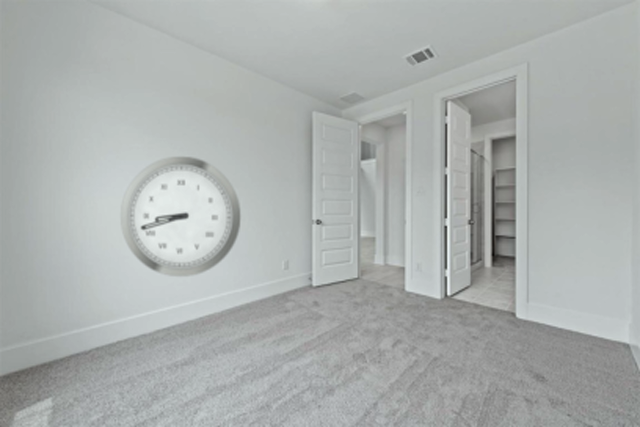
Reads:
8h42
